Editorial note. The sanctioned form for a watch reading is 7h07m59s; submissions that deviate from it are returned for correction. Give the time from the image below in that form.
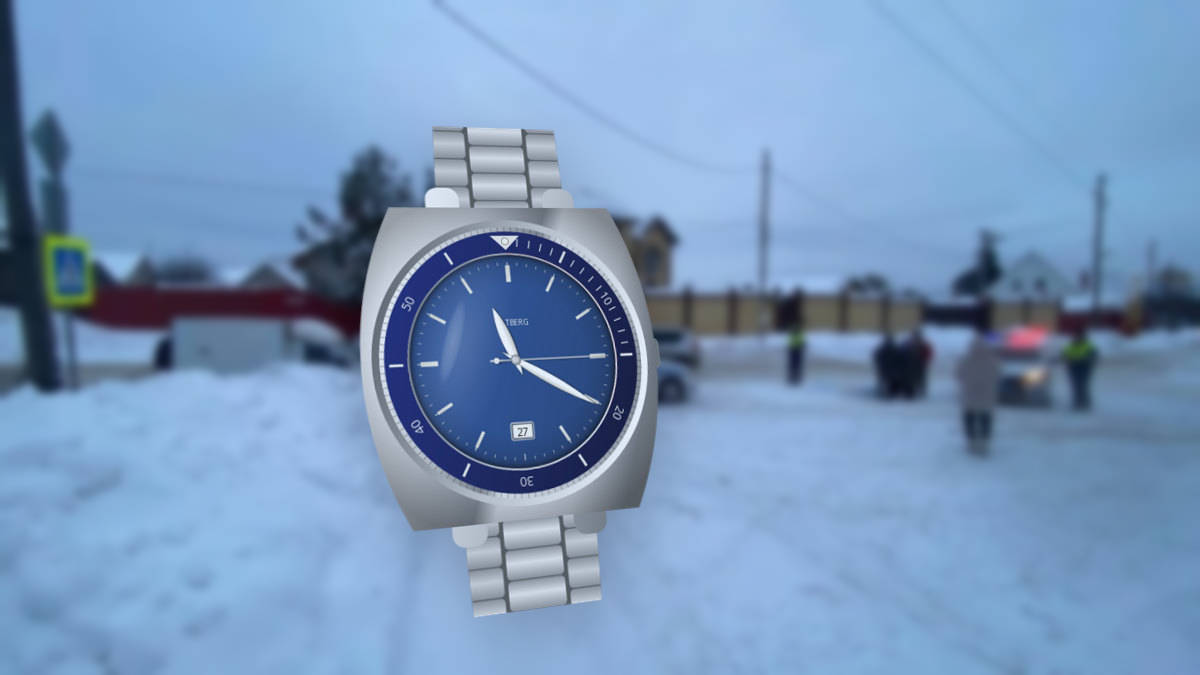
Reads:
11h20m15s
